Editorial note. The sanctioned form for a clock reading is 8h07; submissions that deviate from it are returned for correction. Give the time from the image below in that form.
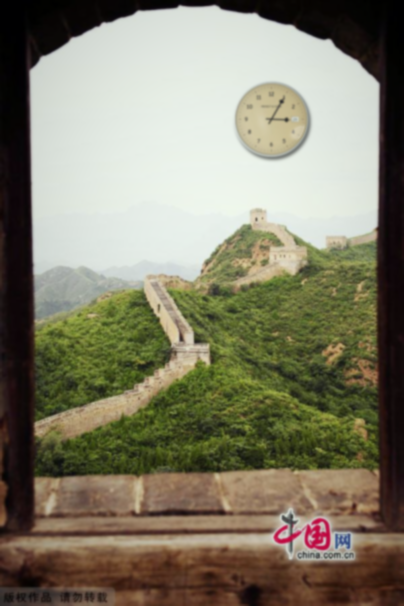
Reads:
3h05
